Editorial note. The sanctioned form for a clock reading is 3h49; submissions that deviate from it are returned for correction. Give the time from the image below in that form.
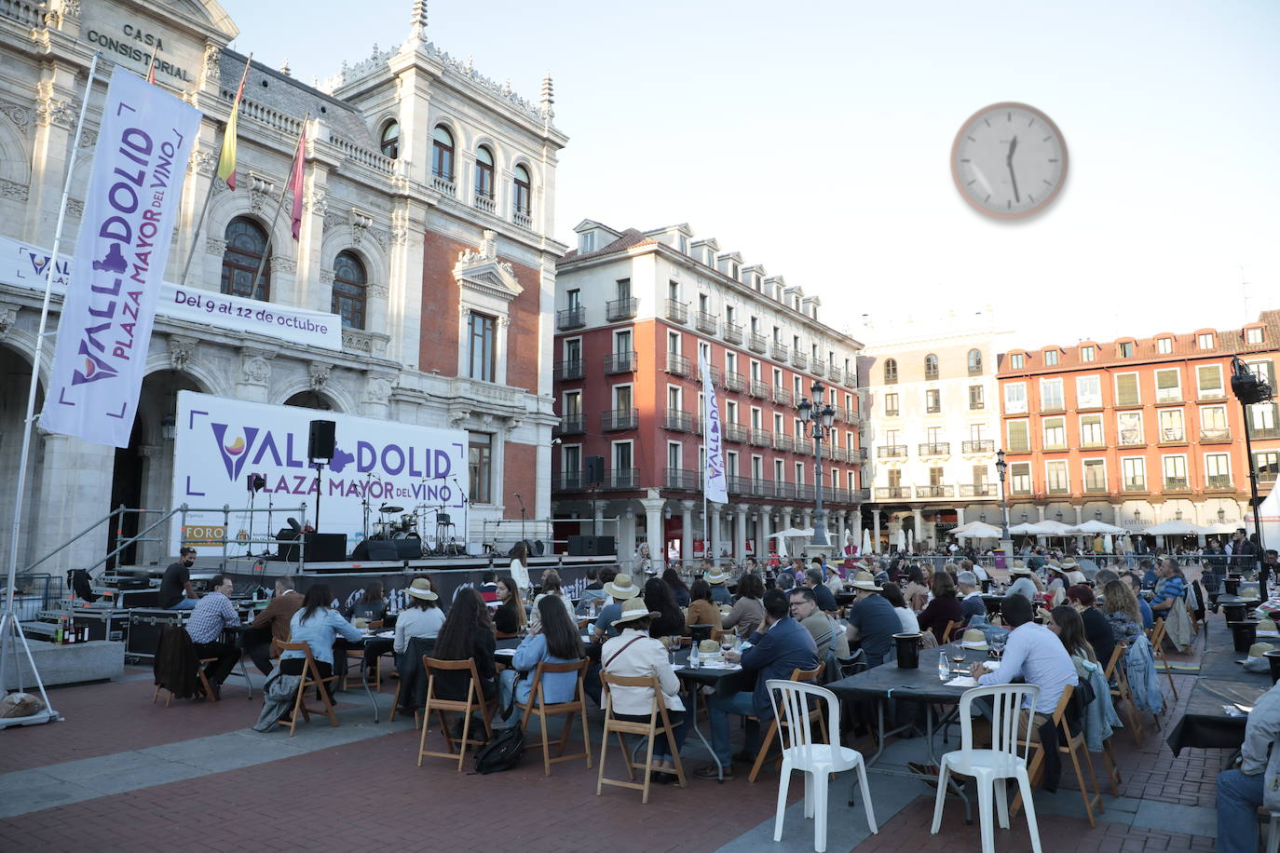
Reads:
12h28
